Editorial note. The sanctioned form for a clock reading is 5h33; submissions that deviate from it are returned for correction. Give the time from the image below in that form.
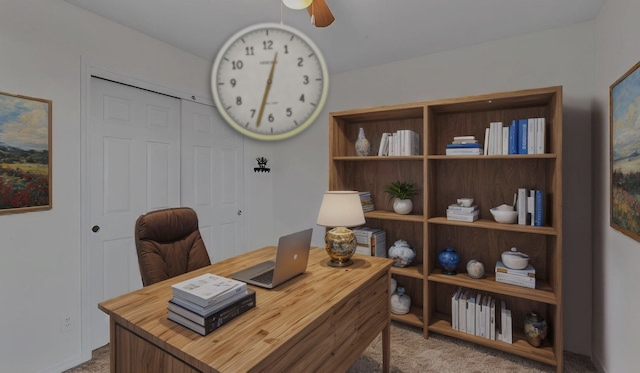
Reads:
12h33
